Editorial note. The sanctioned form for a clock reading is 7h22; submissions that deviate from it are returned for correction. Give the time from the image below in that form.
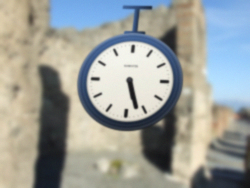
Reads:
5h27
